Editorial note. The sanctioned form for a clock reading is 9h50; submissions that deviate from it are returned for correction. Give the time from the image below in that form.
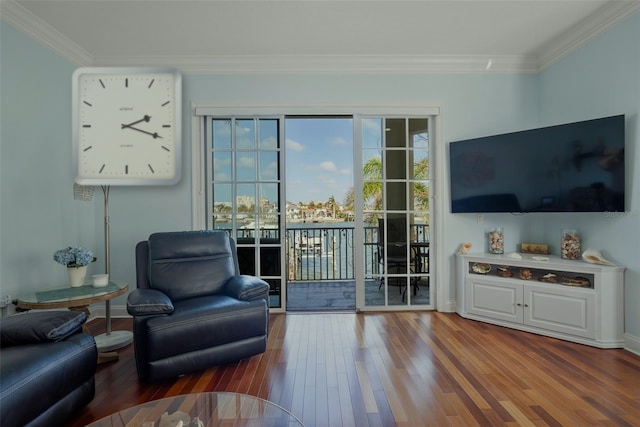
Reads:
2h18
